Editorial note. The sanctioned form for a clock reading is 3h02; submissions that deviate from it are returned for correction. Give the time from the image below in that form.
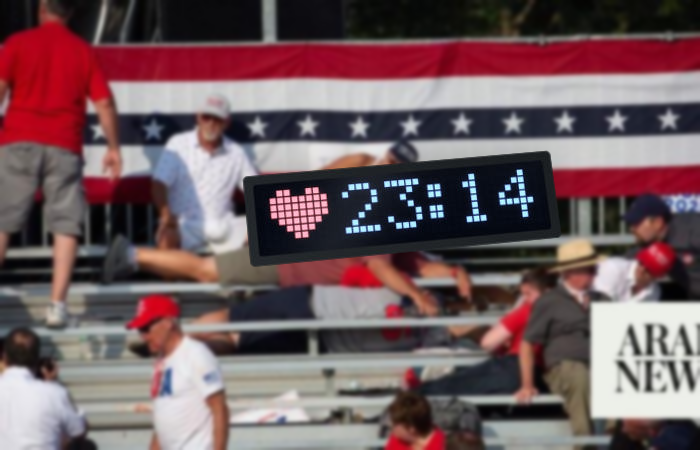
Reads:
23h14
